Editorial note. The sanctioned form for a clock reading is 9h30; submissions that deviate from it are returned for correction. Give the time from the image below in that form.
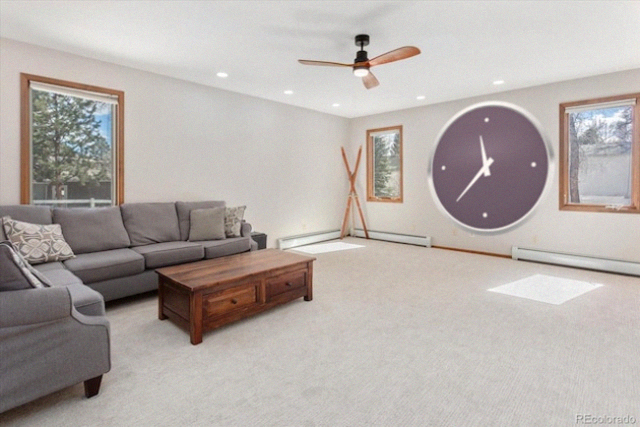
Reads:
11h37
